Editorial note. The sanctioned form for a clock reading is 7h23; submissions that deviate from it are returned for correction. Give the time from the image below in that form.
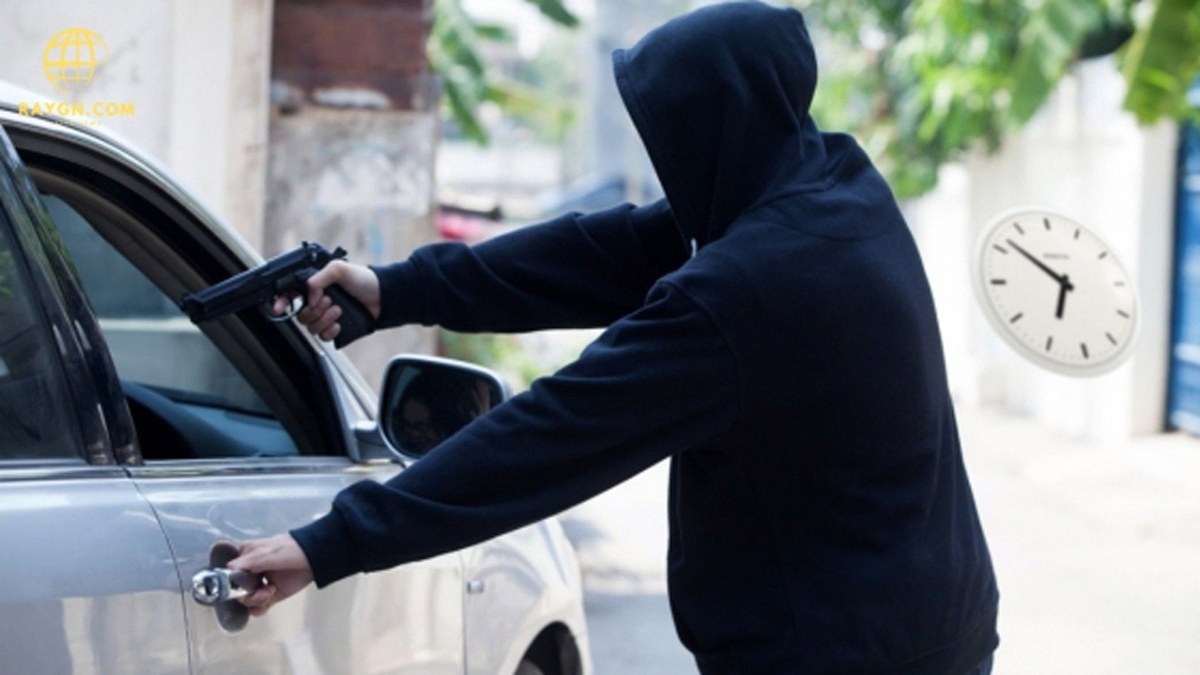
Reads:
6h52
